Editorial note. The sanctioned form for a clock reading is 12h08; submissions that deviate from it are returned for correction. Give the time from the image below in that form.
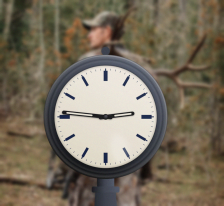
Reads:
2h46
